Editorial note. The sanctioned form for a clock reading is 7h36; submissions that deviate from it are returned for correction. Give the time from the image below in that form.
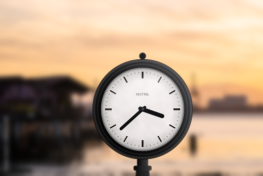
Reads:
3h38
